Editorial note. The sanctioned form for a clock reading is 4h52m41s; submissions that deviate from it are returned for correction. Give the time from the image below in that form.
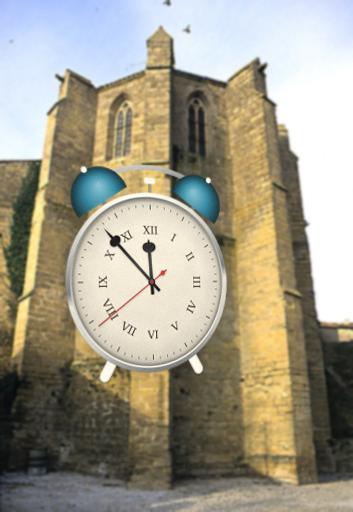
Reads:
11h52m39s
